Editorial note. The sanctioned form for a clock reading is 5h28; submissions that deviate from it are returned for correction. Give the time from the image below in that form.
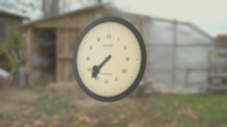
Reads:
7h37
